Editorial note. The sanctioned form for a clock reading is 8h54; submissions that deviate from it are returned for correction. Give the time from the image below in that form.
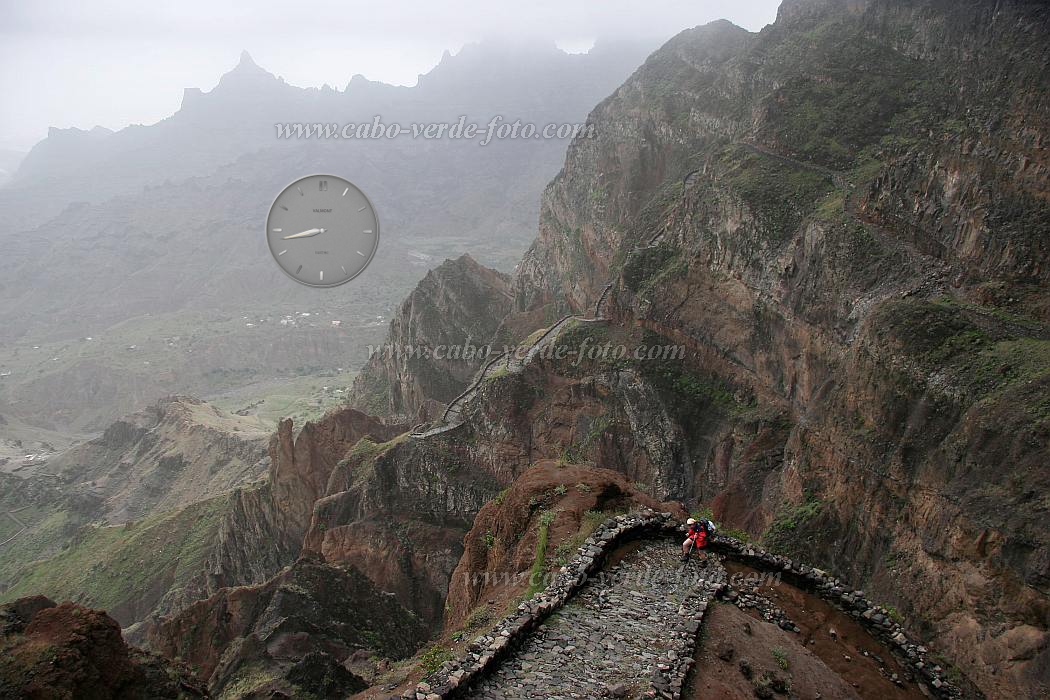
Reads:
8h43
